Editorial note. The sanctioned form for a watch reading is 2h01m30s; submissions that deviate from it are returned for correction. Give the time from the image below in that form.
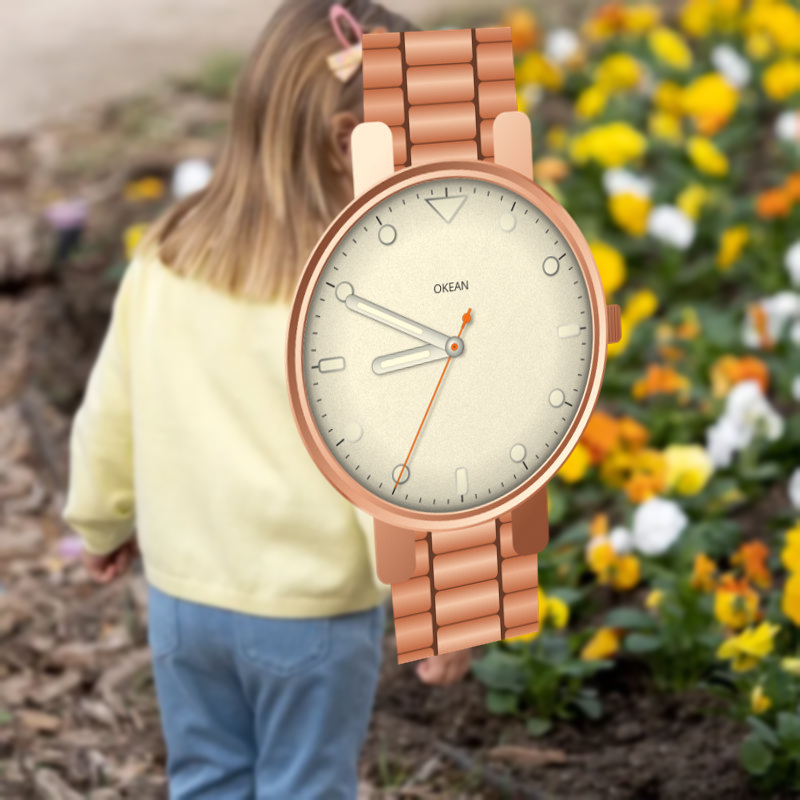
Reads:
8h49m35s
